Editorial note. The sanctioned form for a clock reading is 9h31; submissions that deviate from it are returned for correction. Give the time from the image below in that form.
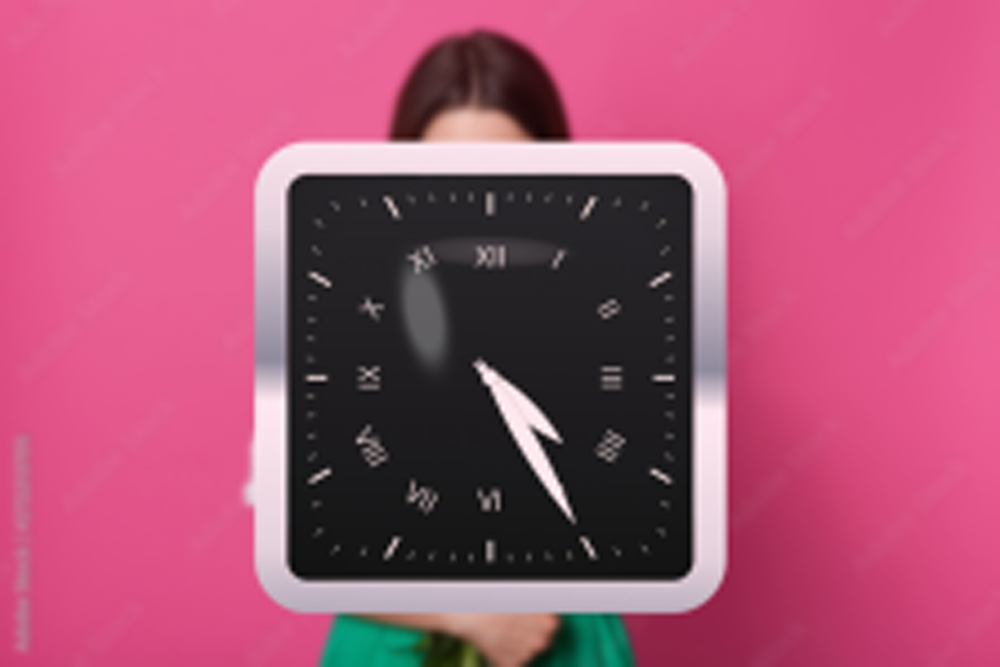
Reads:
4h25
